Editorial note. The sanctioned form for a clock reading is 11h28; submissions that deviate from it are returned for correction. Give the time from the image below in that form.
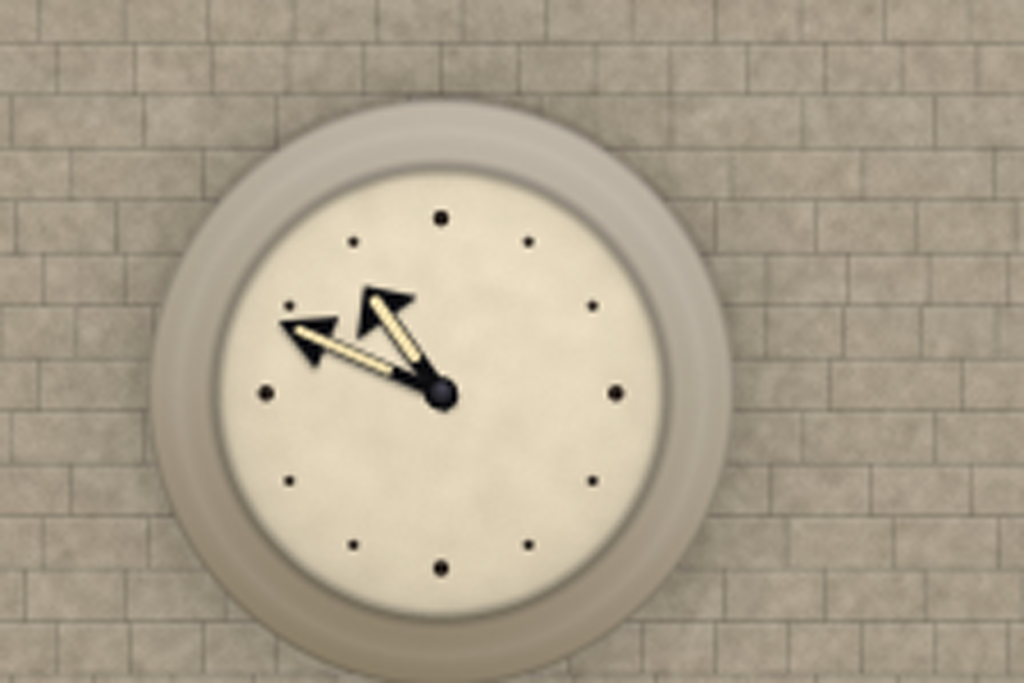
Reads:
10h49
